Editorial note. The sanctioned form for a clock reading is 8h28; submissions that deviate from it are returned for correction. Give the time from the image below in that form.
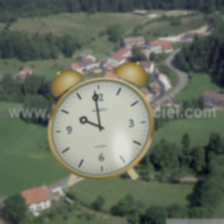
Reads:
9h59
